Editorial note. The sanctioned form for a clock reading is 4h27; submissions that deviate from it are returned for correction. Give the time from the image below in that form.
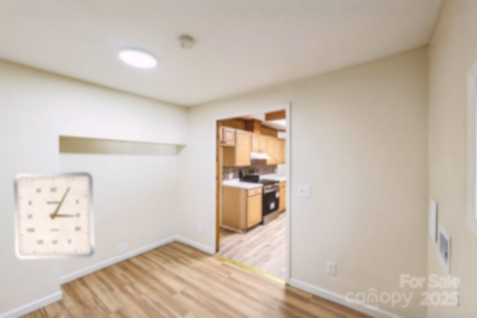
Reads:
3h05
